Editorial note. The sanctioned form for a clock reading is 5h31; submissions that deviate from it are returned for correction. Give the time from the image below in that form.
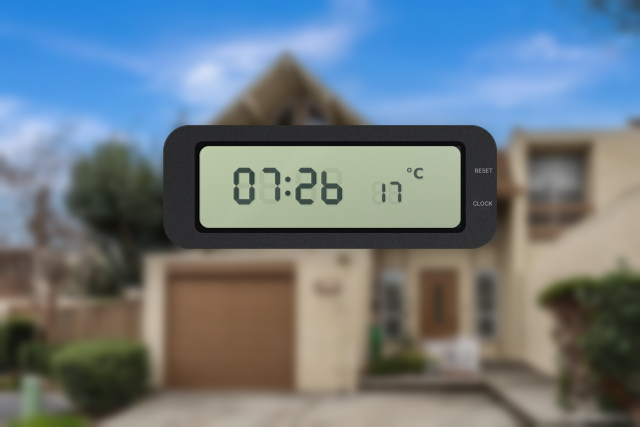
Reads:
7h26
